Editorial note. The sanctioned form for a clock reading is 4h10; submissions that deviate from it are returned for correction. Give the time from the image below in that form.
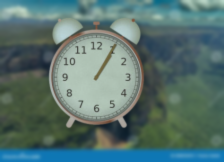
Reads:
1h05
